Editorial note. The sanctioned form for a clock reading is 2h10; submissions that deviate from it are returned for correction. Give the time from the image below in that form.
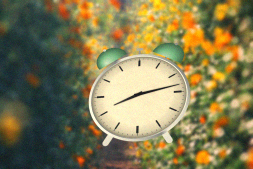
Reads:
8h13
